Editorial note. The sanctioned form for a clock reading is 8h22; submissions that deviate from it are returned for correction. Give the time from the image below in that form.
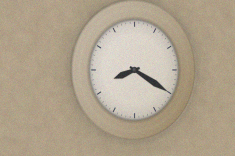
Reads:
8h20
